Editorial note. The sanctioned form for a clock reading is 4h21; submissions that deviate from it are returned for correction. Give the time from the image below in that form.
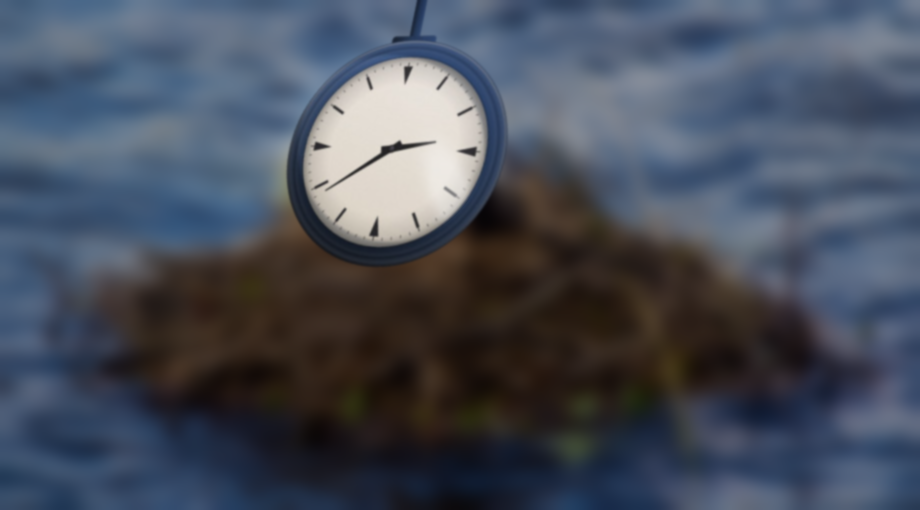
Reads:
2h39
